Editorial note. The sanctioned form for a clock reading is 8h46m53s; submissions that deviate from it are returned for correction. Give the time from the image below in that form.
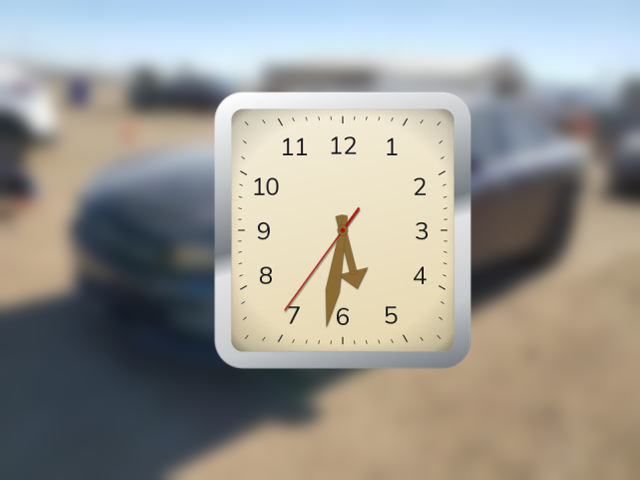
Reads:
5h31m36s
